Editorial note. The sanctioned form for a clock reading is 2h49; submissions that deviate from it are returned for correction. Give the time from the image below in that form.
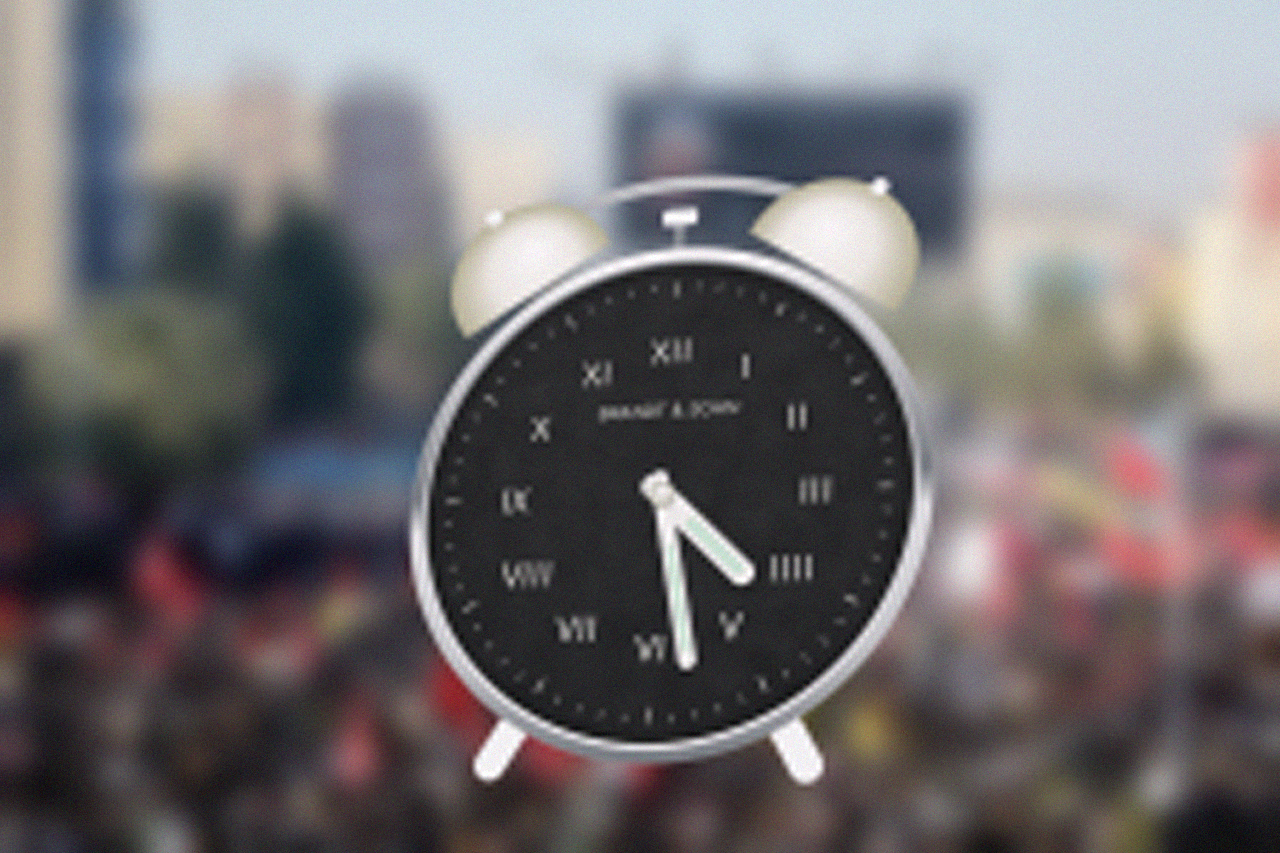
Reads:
4h28
